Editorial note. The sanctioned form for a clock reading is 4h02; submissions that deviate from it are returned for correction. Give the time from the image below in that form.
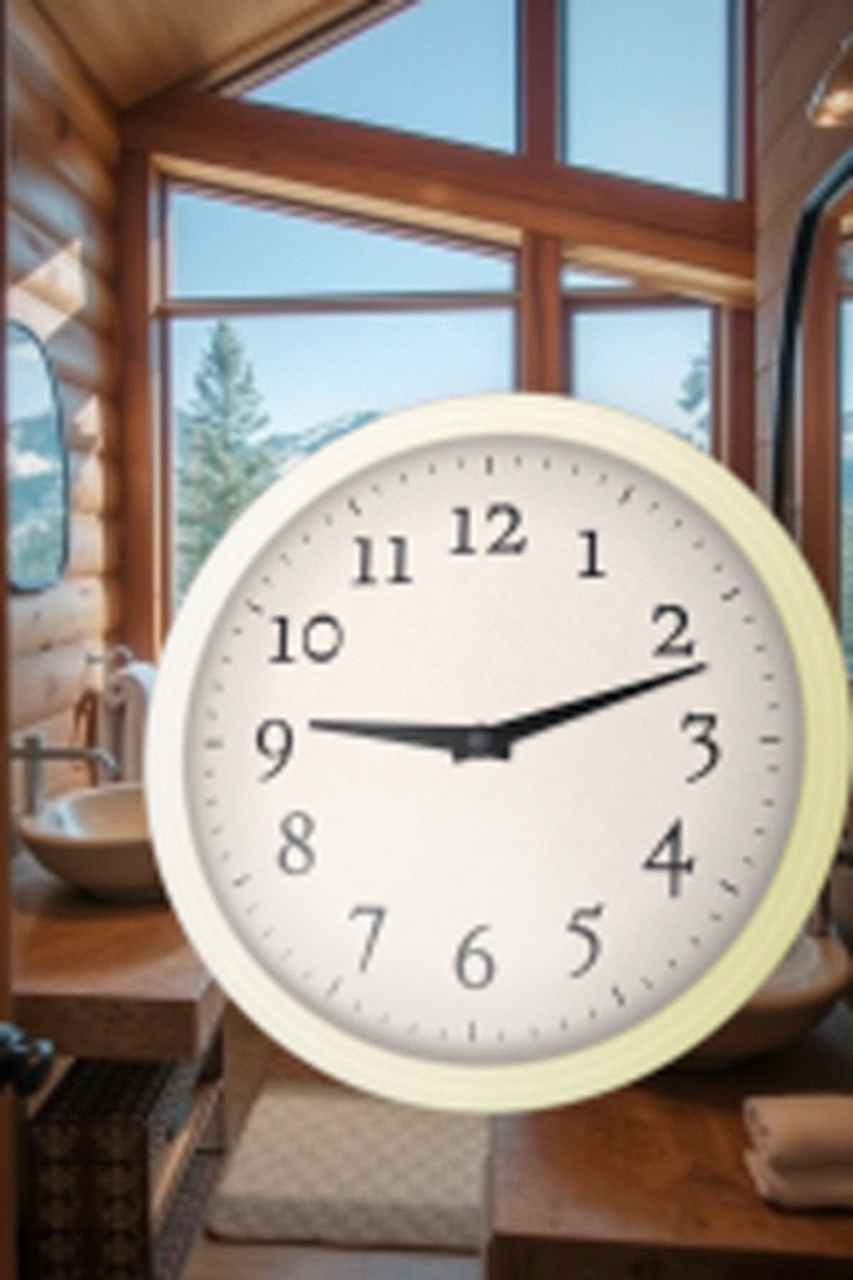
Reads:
9h12
